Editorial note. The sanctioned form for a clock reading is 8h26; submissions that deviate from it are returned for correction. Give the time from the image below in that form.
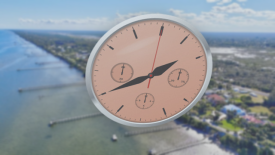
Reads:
1h40
